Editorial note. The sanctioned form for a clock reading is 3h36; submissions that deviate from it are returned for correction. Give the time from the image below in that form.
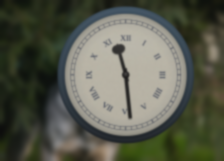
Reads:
11h29
